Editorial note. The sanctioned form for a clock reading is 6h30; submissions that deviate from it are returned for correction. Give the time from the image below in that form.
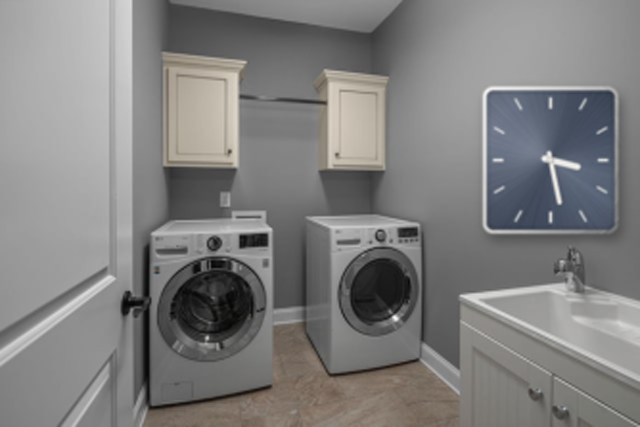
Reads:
3h28
